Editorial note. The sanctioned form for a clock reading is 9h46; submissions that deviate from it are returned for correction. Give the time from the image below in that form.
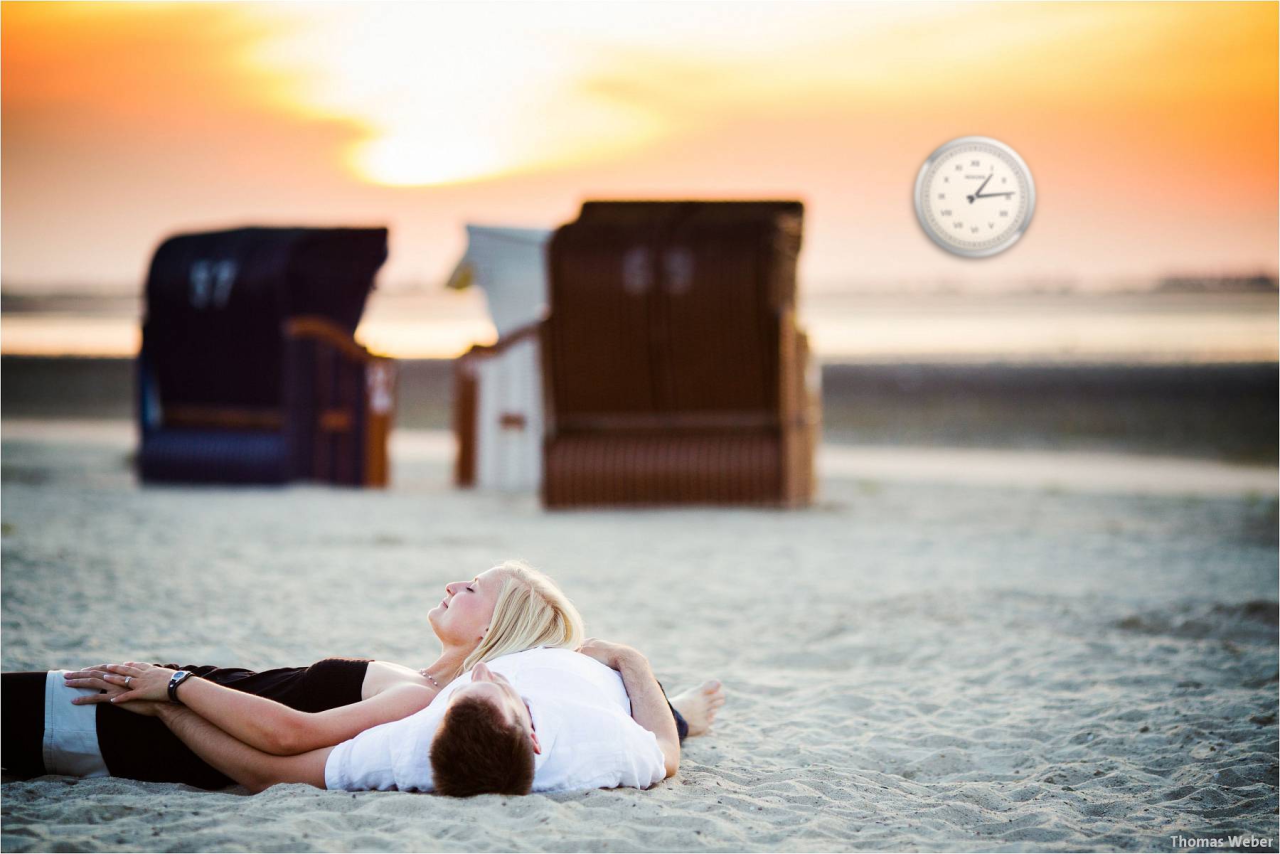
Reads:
1h14
